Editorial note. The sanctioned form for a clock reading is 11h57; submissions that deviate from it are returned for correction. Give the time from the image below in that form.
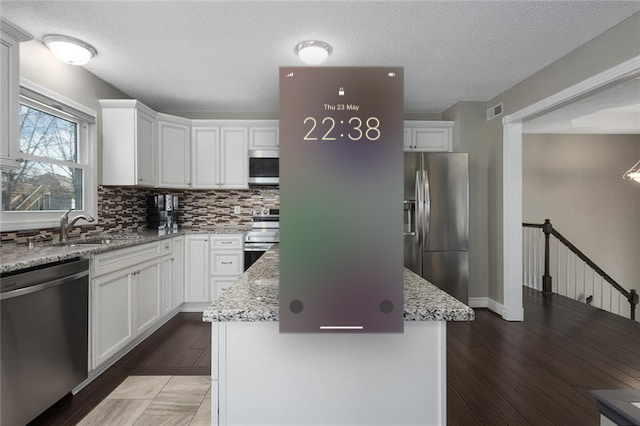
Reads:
22h38
